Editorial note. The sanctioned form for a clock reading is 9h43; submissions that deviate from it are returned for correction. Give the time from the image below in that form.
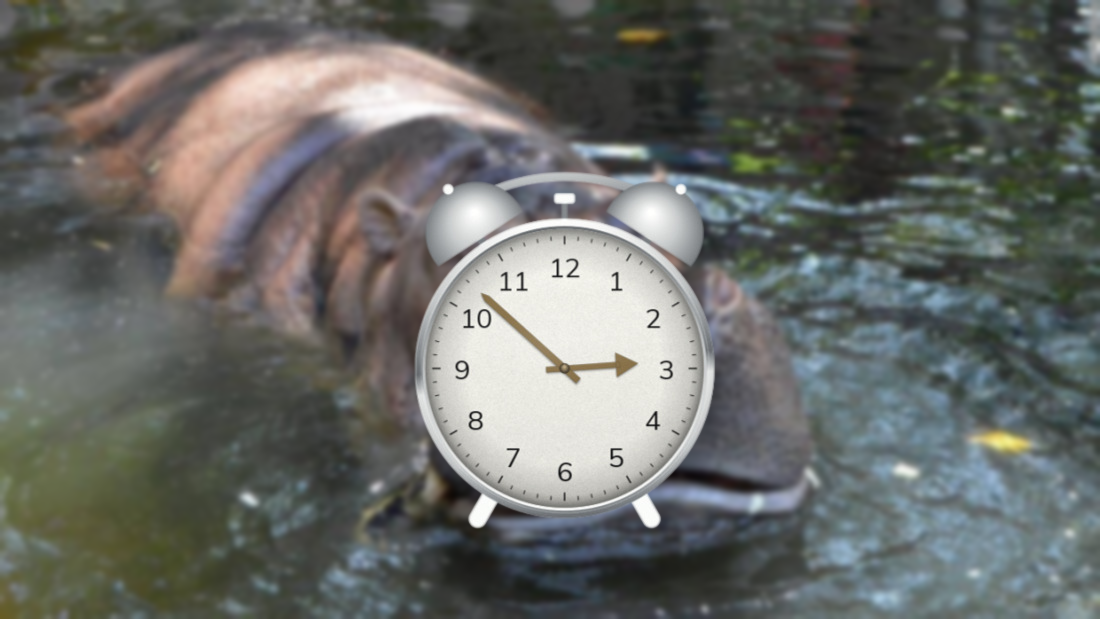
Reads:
2h52
